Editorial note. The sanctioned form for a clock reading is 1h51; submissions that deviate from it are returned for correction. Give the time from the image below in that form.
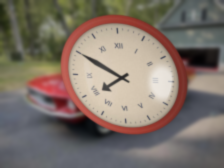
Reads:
7h50
